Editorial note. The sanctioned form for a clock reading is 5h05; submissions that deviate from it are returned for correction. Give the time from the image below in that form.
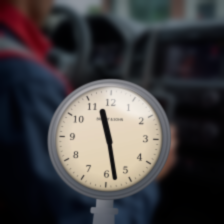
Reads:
11h28
